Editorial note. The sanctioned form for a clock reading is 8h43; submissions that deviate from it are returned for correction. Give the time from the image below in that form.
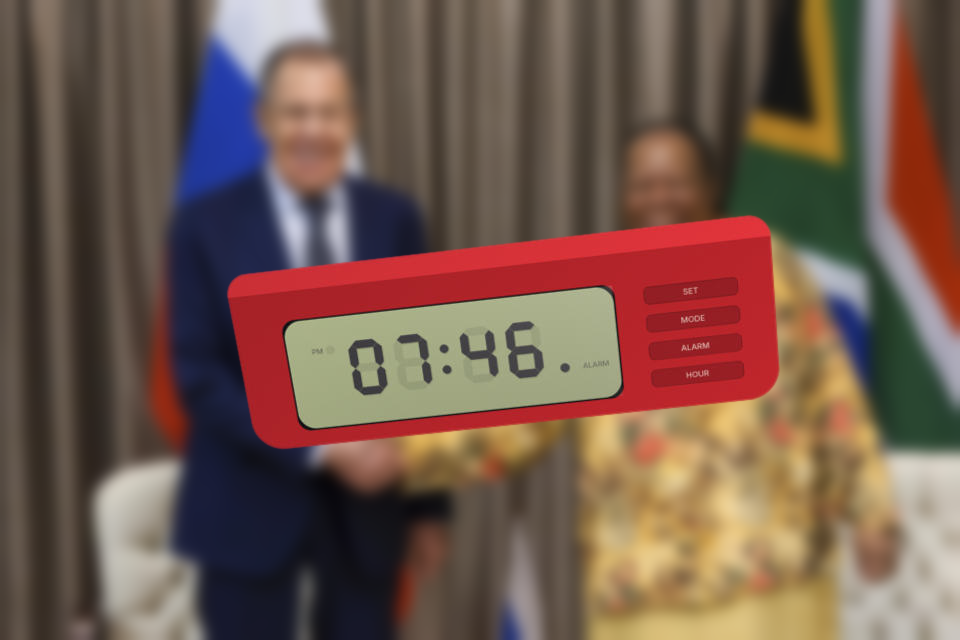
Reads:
7h46
